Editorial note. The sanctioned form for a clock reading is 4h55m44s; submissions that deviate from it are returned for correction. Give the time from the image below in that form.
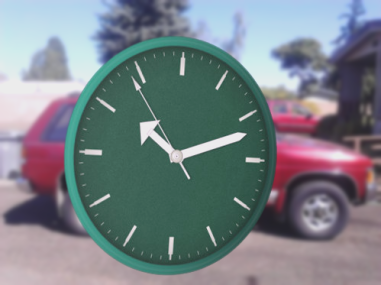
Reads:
10h11m54s
